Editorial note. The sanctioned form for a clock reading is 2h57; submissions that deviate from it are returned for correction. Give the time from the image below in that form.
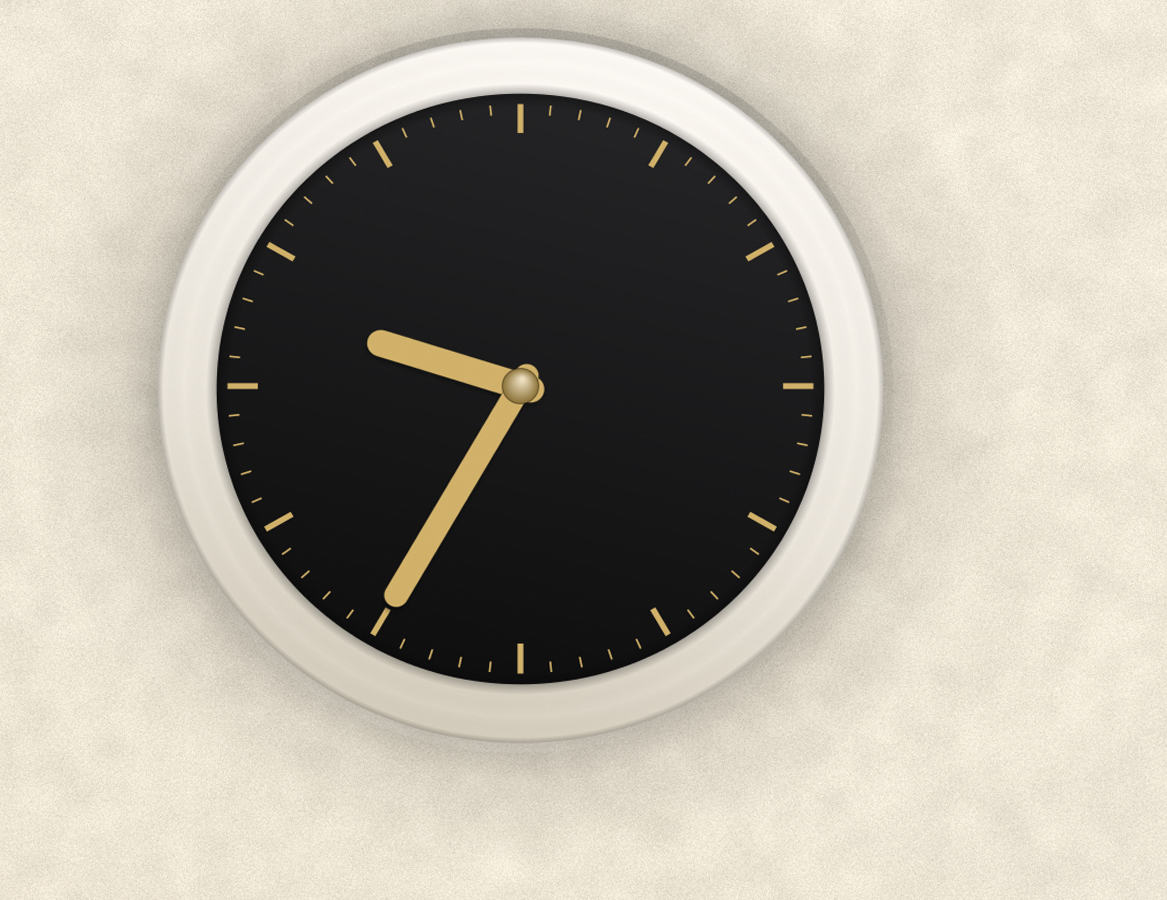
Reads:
9h35
